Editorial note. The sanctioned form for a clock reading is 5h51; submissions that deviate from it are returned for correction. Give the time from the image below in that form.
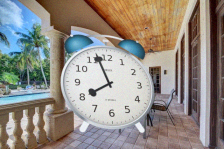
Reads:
7h57
